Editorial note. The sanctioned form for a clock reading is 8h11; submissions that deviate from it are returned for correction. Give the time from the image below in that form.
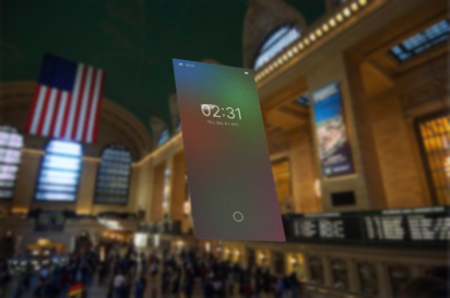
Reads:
2h31
